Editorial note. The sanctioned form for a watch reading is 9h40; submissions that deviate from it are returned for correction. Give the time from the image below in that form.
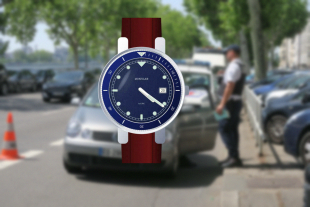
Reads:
4h21
